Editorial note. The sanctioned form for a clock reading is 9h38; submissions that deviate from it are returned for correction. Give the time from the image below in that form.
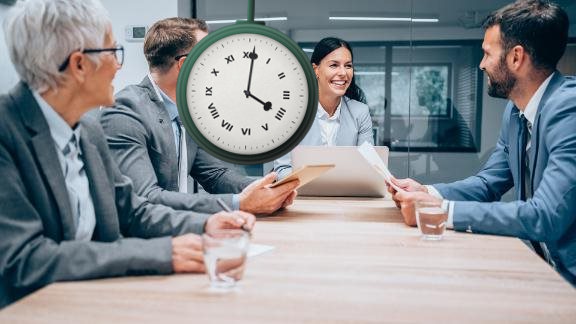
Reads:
4h01
